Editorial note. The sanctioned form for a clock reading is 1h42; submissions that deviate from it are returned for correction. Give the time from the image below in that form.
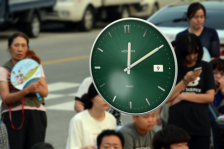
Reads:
12h10
